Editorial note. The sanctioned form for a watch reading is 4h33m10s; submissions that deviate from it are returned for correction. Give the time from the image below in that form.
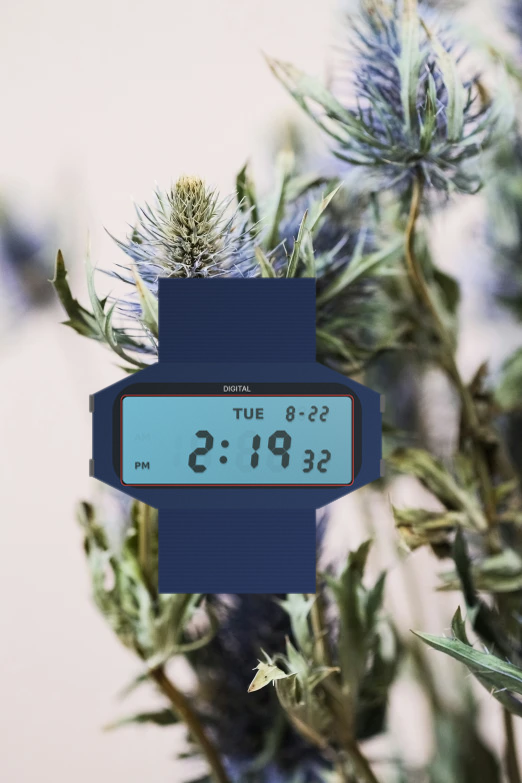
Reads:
2h19m32s
